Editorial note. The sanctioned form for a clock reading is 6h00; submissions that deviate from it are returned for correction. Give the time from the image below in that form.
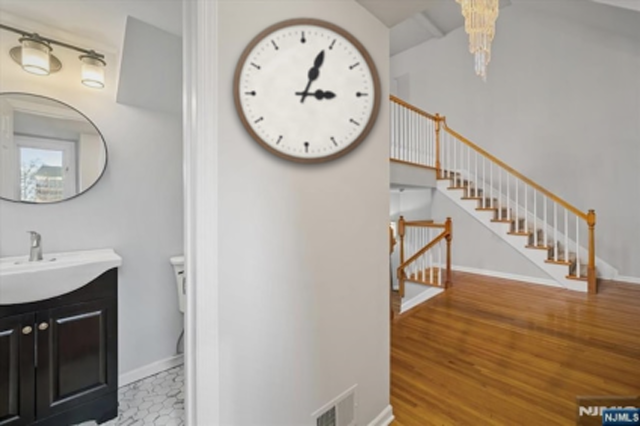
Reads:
3h04
